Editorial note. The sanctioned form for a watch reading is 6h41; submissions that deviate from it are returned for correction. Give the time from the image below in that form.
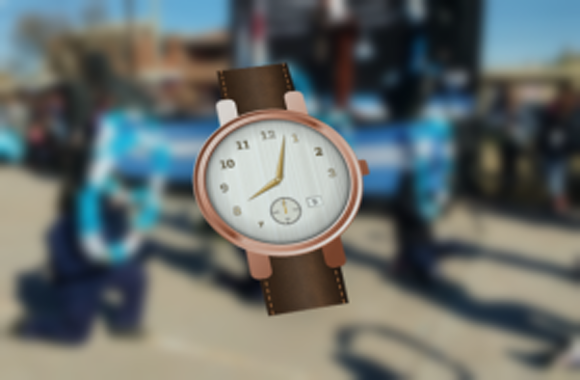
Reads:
8h03
